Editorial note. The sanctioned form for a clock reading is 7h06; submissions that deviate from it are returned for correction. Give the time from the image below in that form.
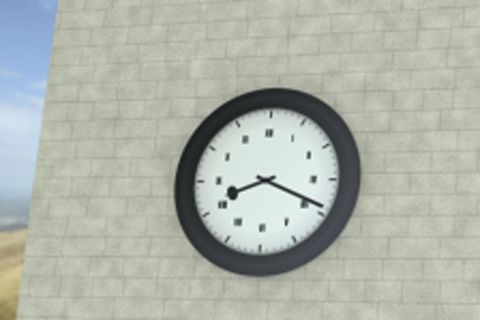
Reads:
8h19
